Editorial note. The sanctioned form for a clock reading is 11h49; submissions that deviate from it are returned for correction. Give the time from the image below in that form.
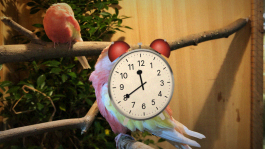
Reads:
11h40
